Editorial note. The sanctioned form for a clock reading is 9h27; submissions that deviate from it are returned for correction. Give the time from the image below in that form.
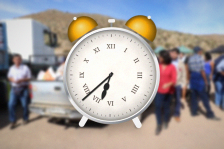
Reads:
6h38
